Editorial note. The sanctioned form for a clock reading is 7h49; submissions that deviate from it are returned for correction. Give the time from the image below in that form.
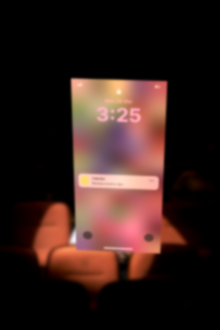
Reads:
3h25
